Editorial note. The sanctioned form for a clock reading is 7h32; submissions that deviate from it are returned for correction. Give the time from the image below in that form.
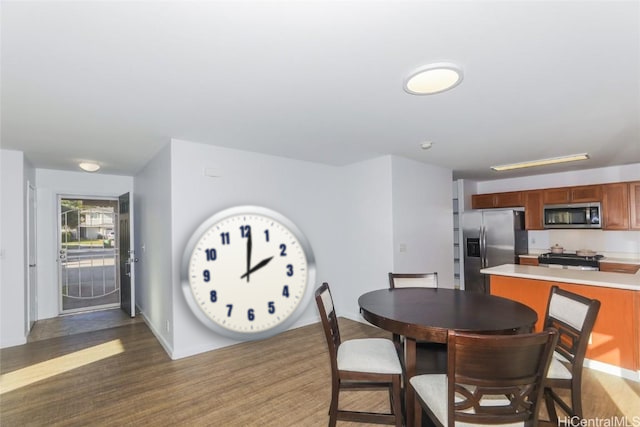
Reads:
2h01
